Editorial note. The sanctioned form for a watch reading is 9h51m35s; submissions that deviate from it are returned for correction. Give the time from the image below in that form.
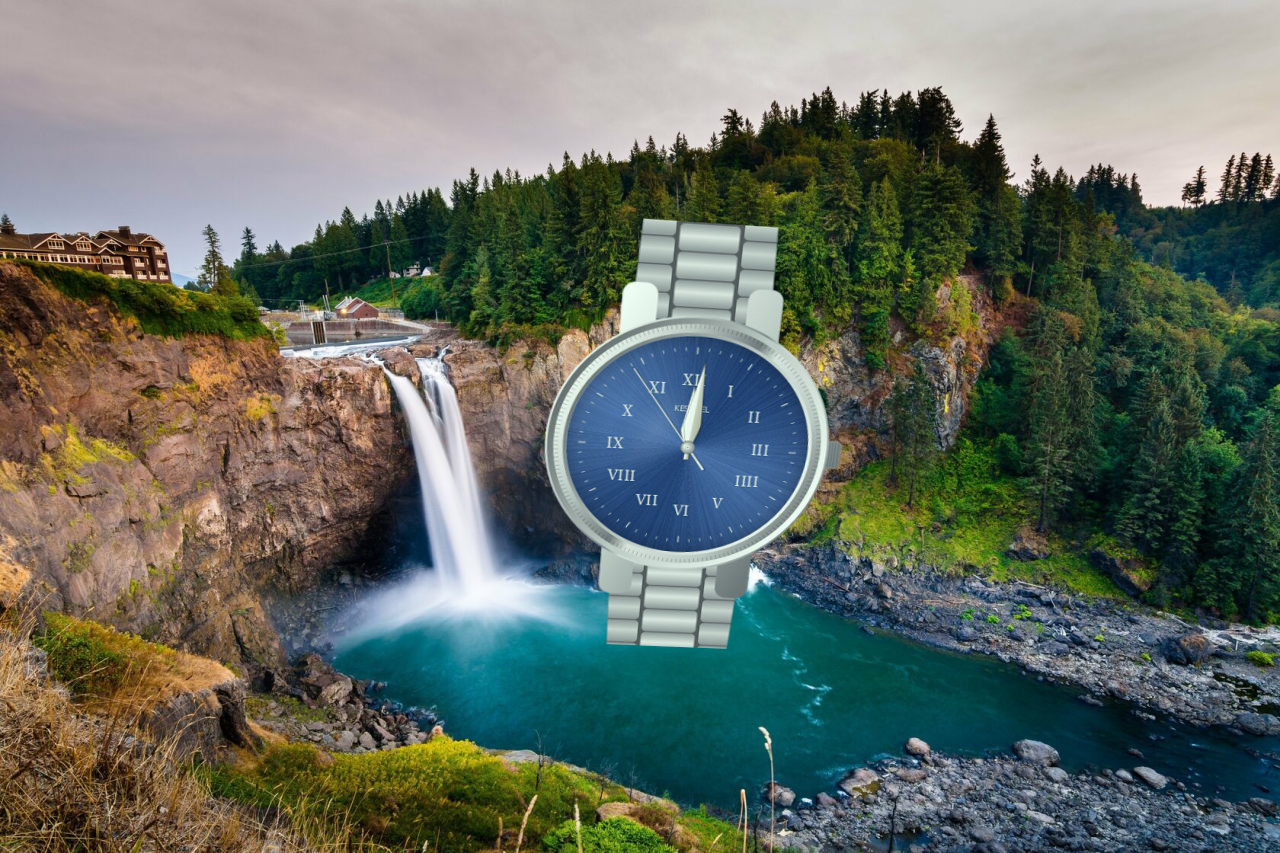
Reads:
12h00m54s
